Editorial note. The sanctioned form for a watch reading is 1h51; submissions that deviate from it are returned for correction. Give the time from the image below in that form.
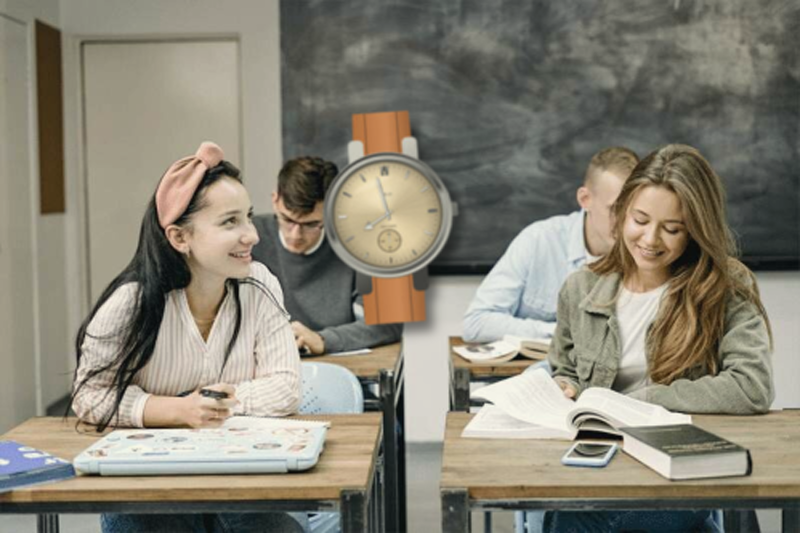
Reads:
7h58
